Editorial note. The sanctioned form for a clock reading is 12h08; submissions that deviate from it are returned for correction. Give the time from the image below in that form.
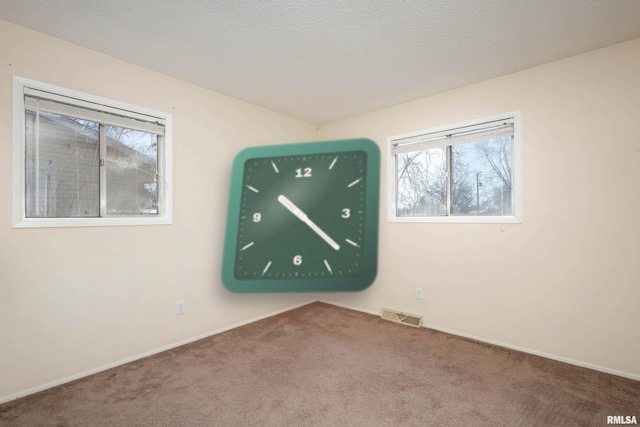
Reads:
10h22
